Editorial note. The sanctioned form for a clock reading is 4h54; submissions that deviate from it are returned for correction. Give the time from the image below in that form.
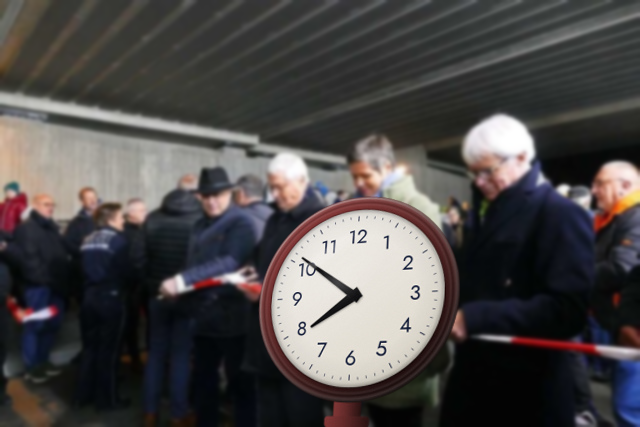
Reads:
7h51
